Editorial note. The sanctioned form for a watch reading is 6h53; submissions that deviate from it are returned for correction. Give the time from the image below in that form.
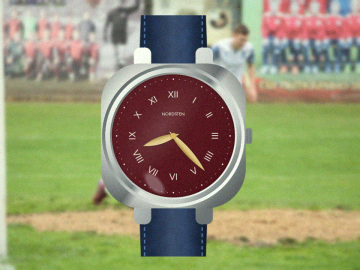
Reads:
8h23
